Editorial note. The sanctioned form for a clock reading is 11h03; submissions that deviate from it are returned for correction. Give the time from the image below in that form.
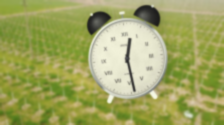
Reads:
12h29
